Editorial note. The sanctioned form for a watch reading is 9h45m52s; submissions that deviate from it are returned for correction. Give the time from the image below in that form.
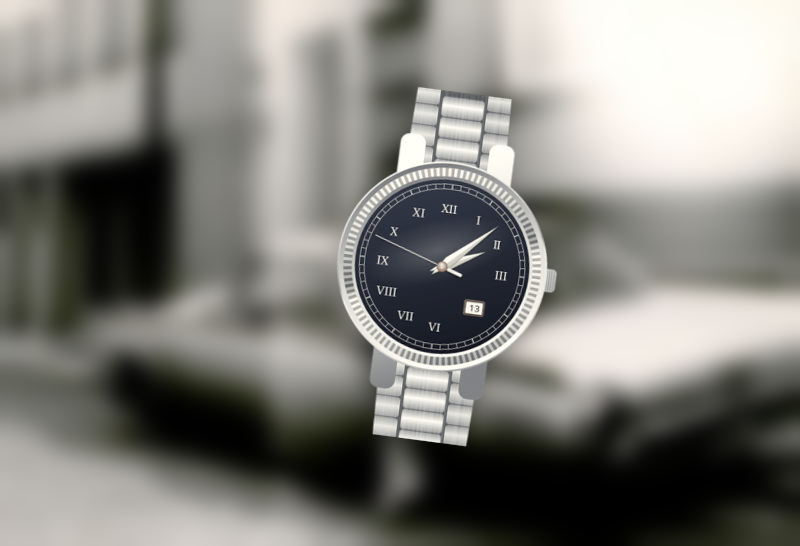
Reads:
2h07m48s
